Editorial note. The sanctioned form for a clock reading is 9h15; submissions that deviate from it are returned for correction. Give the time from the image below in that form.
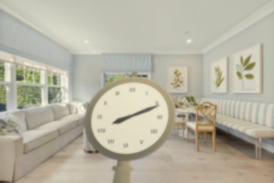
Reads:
8h11
